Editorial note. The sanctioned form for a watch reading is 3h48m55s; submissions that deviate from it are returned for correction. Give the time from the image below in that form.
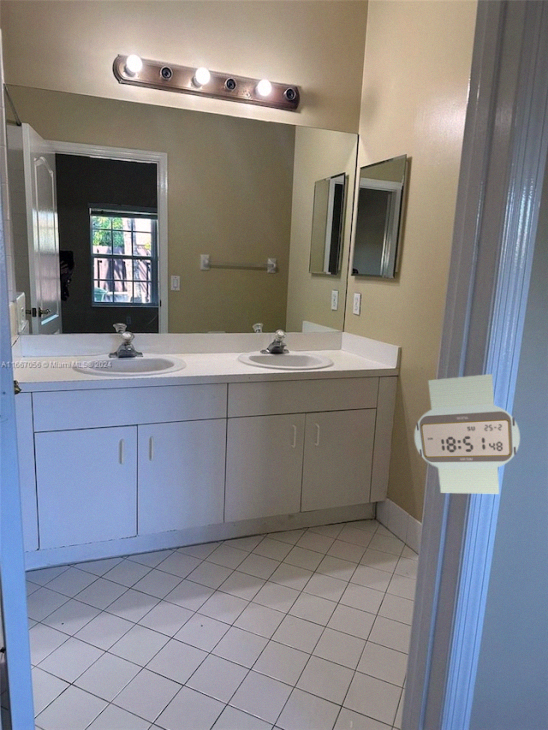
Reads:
18h51m48s
